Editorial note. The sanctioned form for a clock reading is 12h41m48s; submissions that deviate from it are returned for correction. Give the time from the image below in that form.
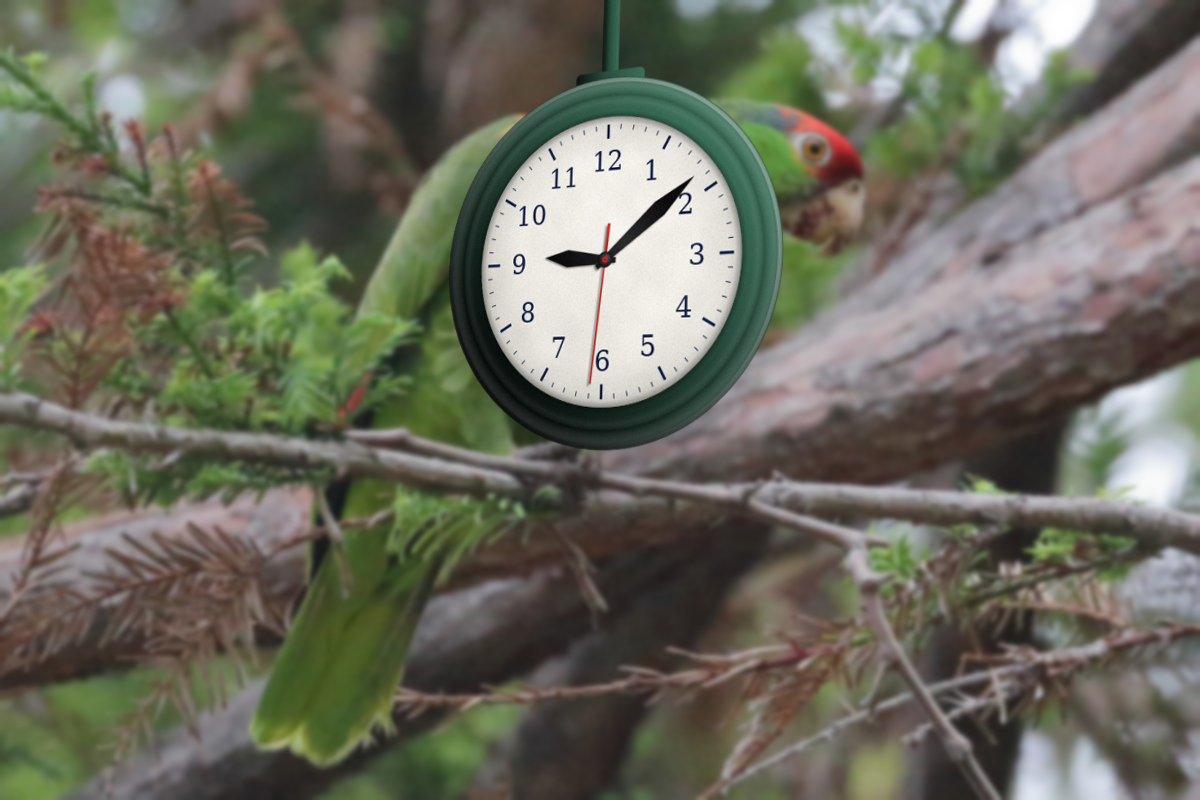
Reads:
9h08m31s
